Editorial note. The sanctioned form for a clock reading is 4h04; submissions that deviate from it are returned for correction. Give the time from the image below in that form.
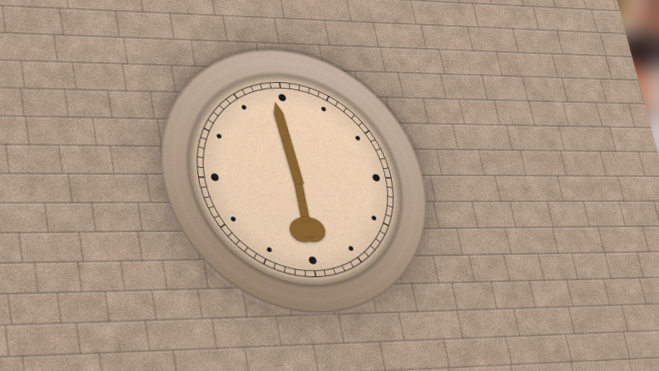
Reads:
5h59
